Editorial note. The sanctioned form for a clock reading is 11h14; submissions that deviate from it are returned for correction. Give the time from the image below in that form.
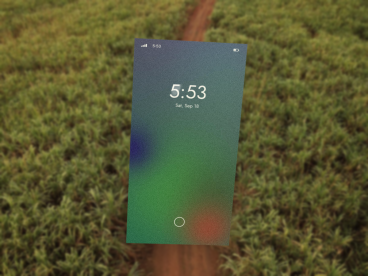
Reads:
5h53
